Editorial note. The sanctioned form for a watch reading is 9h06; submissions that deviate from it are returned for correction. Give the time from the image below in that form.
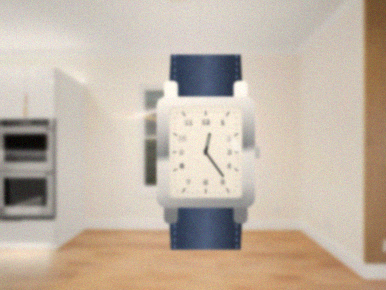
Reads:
12h24
